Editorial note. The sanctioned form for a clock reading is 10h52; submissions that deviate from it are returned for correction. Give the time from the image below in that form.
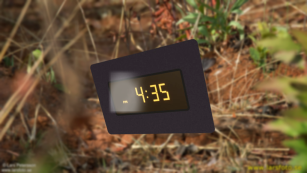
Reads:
4h35
